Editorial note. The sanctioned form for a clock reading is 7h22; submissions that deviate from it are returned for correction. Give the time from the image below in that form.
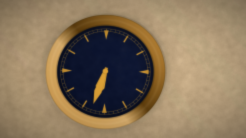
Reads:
6h33
